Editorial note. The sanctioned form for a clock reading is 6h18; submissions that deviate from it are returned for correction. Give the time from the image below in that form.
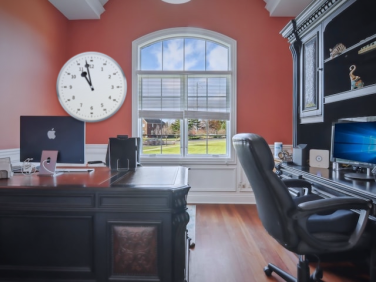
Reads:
10h58
